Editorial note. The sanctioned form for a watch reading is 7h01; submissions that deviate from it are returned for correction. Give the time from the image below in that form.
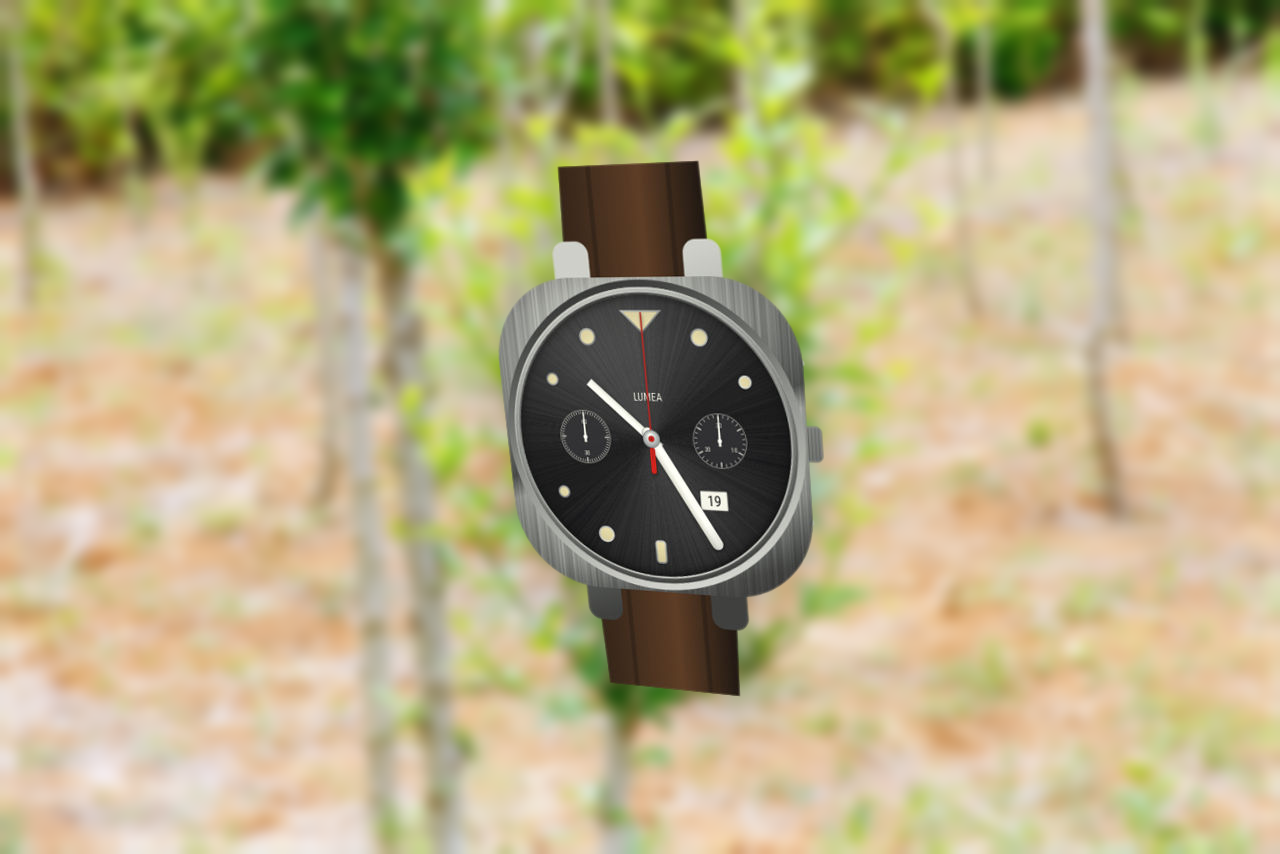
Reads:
10h25
